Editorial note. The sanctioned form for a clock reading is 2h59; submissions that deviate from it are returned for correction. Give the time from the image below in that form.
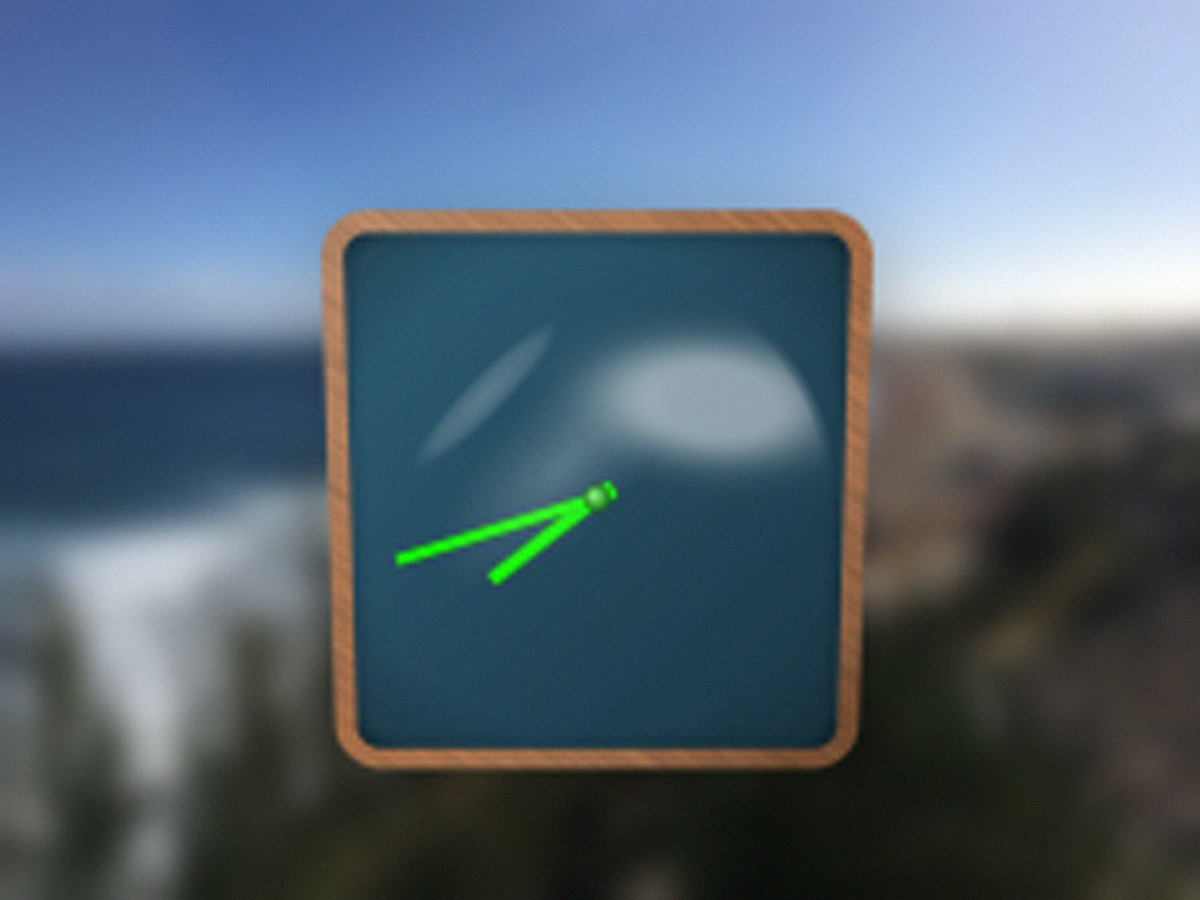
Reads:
7h42
